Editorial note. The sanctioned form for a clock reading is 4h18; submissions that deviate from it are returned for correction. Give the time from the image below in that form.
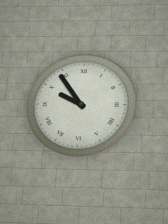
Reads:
9h54
